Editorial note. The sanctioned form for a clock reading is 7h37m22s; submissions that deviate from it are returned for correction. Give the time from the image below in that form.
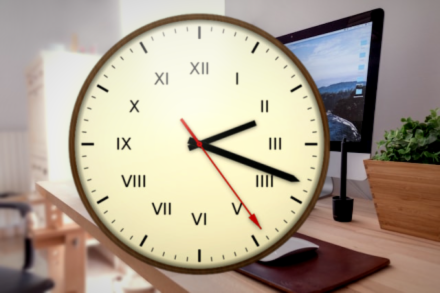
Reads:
2h18m24s
